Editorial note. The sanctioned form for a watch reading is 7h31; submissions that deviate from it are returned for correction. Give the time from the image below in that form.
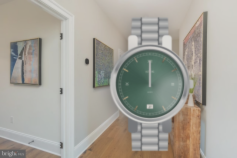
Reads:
12h00
